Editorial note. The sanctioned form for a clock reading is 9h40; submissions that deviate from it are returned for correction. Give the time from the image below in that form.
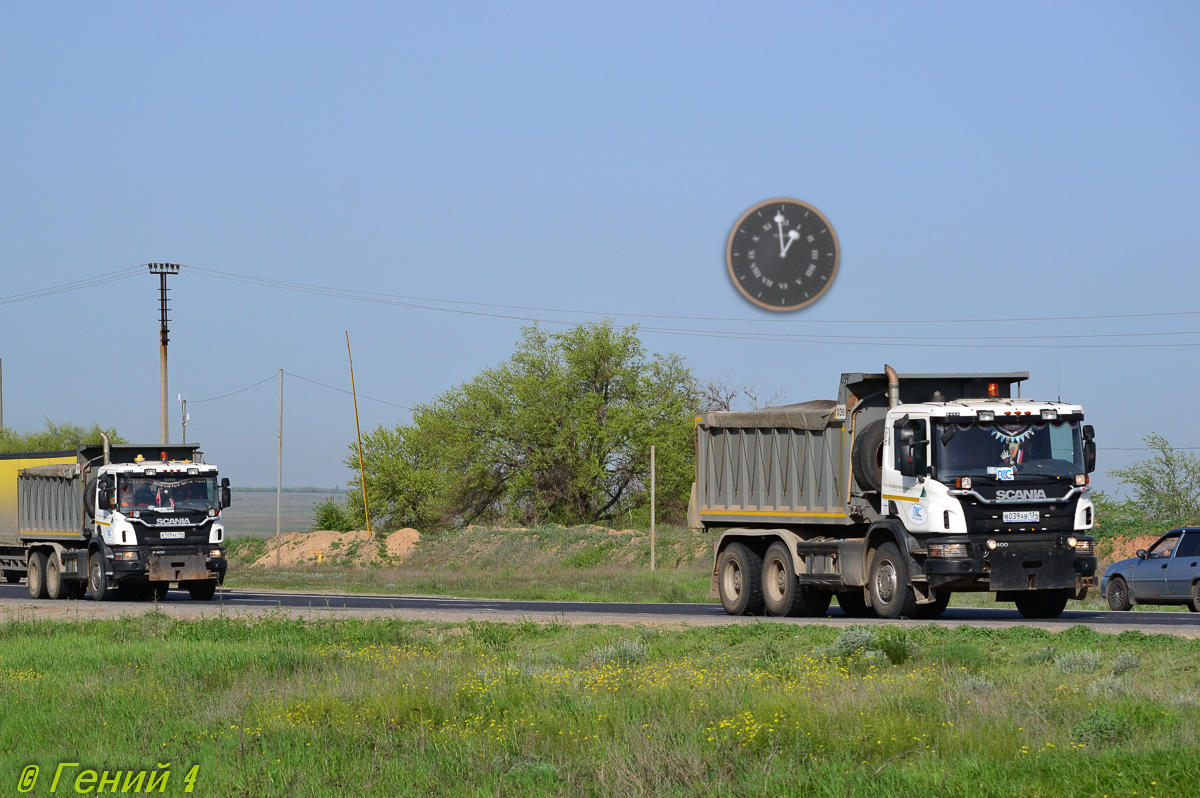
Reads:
12h59
